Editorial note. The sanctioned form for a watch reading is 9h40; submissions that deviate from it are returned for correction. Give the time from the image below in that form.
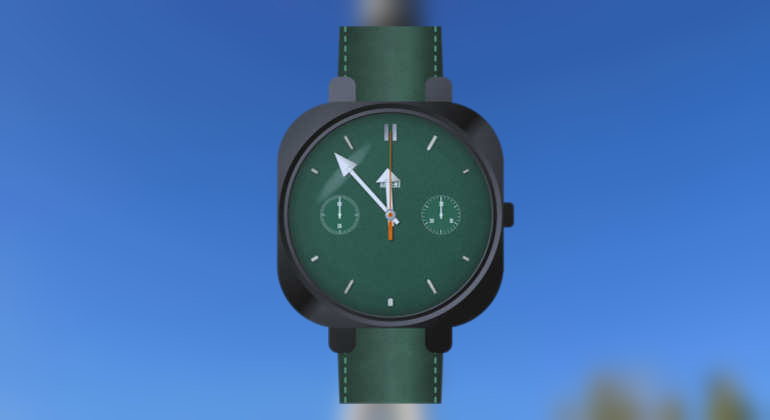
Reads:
11h53
